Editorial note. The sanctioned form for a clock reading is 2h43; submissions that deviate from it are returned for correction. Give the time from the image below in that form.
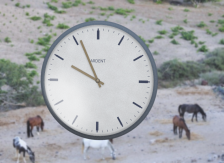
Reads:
9h56
